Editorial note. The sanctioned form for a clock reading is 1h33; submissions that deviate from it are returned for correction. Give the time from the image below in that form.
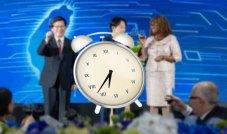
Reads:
6h37
